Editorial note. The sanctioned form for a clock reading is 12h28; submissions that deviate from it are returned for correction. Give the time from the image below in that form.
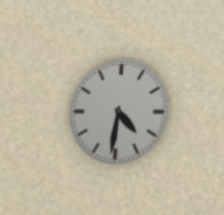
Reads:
4h31
